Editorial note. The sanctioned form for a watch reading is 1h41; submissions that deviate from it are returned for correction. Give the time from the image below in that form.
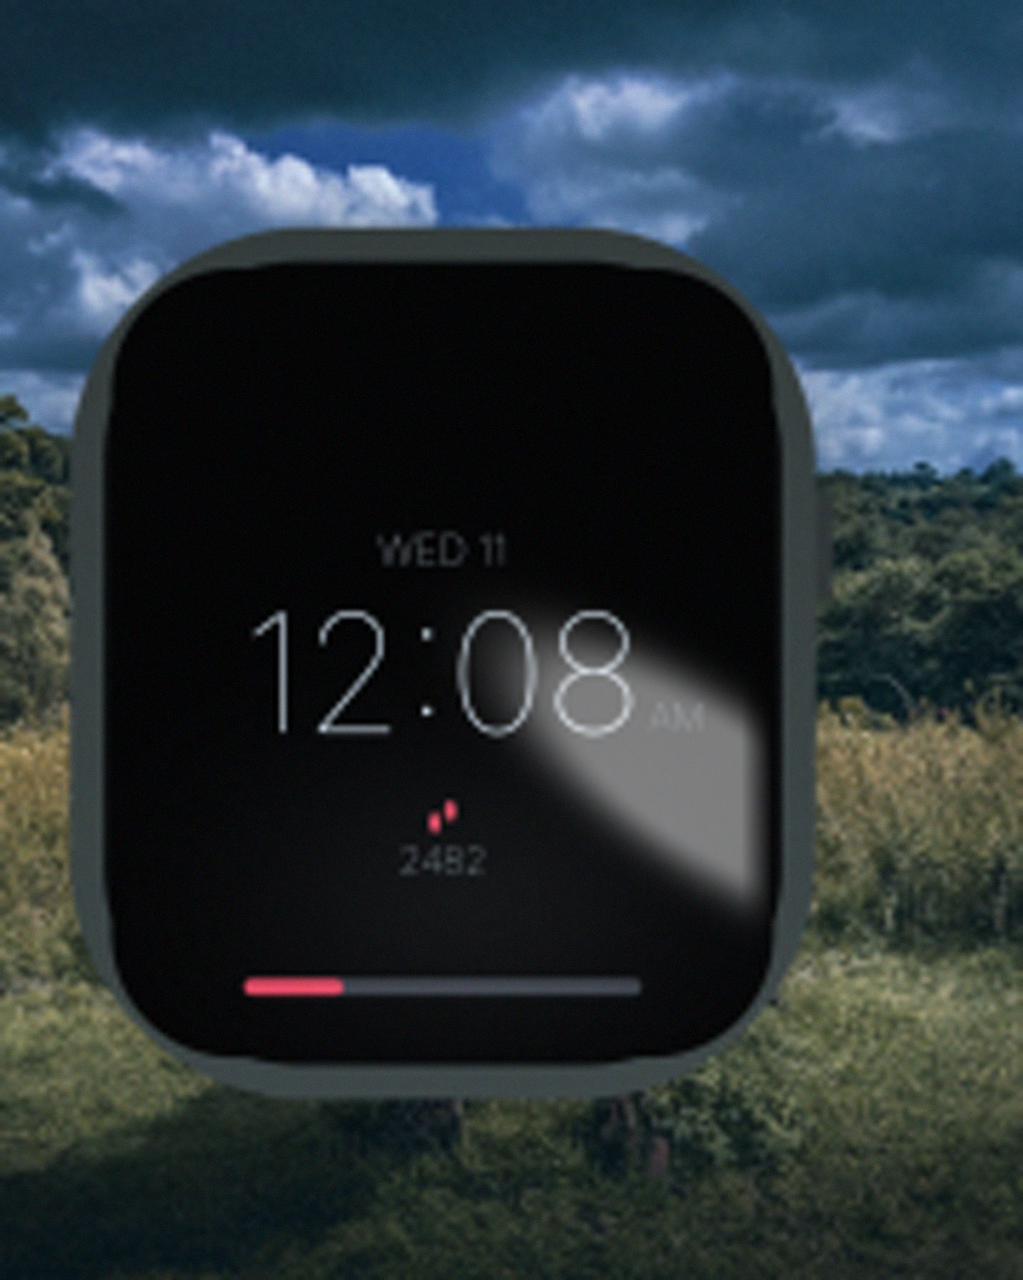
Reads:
12h08
